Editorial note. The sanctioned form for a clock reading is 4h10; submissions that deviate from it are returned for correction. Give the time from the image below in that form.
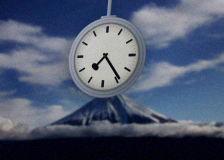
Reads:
7h24
